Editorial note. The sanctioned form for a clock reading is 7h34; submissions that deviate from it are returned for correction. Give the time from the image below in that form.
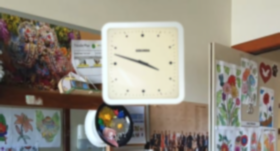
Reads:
3h48
